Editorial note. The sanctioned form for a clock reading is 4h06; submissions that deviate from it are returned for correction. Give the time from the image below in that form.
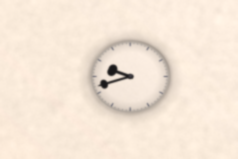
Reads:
9h42
